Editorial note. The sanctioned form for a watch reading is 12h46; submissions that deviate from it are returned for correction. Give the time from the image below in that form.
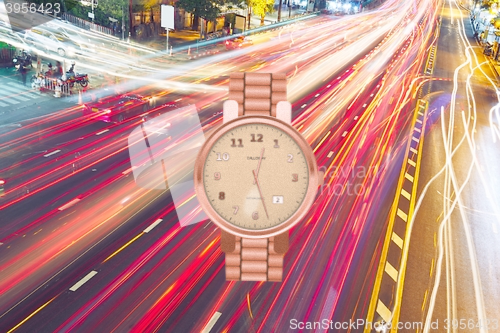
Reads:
12h27
